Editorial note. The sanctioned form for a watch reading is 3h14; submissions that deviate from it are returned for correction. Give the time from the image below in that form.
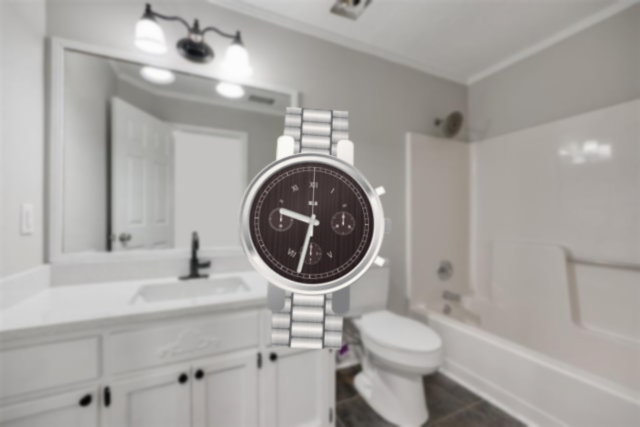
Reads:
9h32
